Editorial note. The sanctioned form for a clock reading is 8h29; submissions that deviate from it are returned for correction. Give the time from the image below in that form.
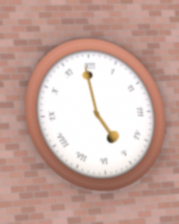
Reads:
4h59
